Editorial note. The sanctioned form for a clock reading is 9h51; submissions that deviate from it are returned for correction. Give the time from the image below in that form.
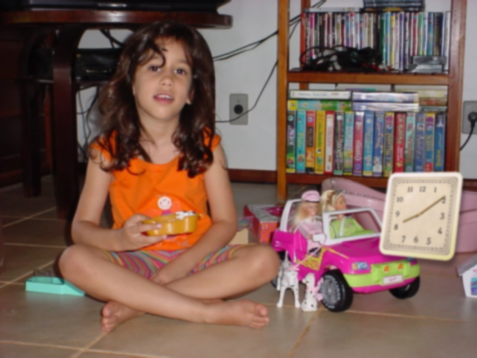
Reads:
8h09
